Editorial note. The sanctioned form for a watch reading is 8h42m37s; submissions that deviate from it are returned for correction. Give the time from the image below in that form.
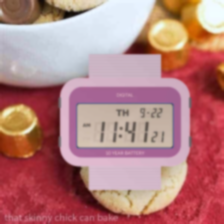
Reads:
11h41m21s
